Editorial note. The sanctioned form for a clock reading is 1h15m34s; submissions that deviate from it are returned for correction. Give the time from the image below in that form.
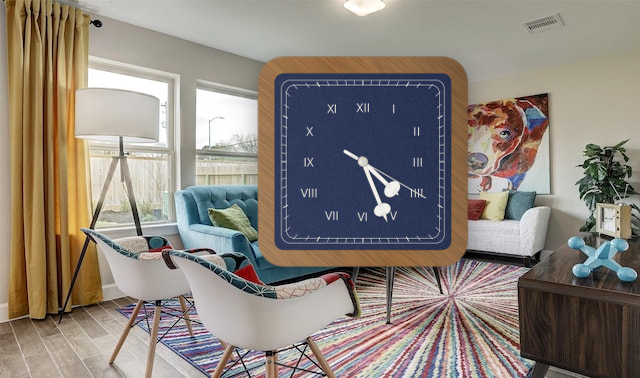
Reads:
4h26m20s
